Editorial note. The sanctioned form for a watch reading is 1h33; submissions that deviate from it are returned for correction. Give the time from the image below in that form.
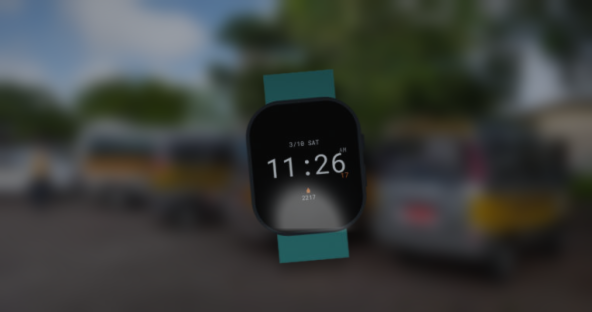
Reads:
11h26
